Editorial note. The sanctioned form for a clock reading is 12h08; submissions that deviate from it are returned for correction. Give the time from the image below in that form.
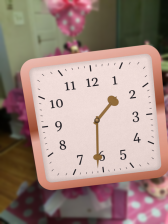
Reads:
1h31
